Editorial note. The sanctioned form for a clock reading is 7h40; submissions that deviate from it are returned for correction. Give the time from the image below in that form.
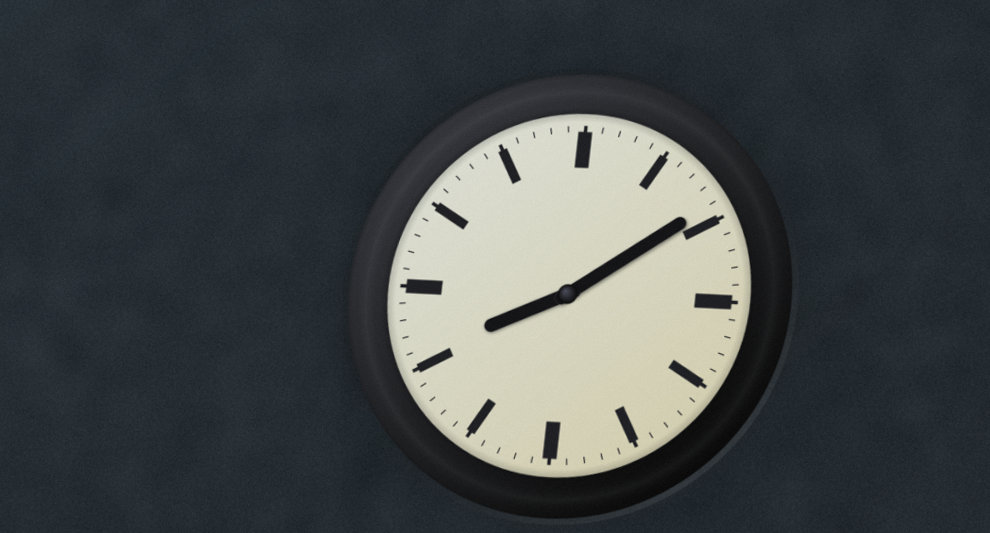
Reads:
8h09
